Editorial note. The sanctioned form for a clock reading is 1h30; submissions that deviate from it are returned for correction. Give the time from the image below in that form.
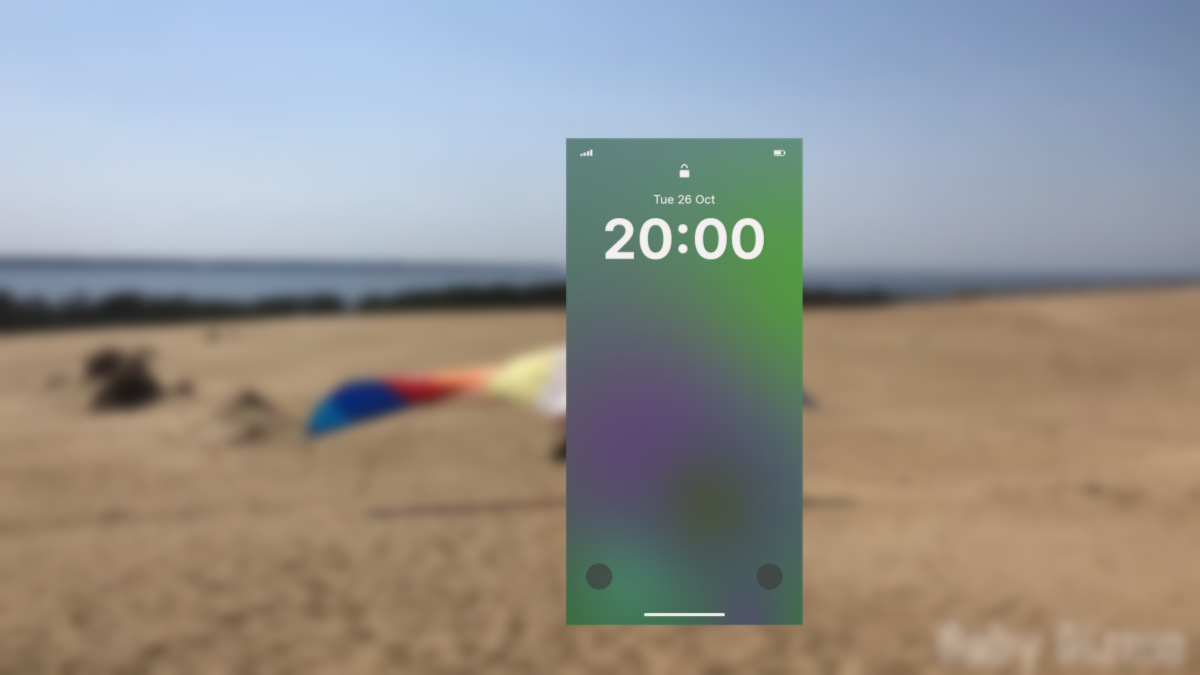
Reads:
20h00
